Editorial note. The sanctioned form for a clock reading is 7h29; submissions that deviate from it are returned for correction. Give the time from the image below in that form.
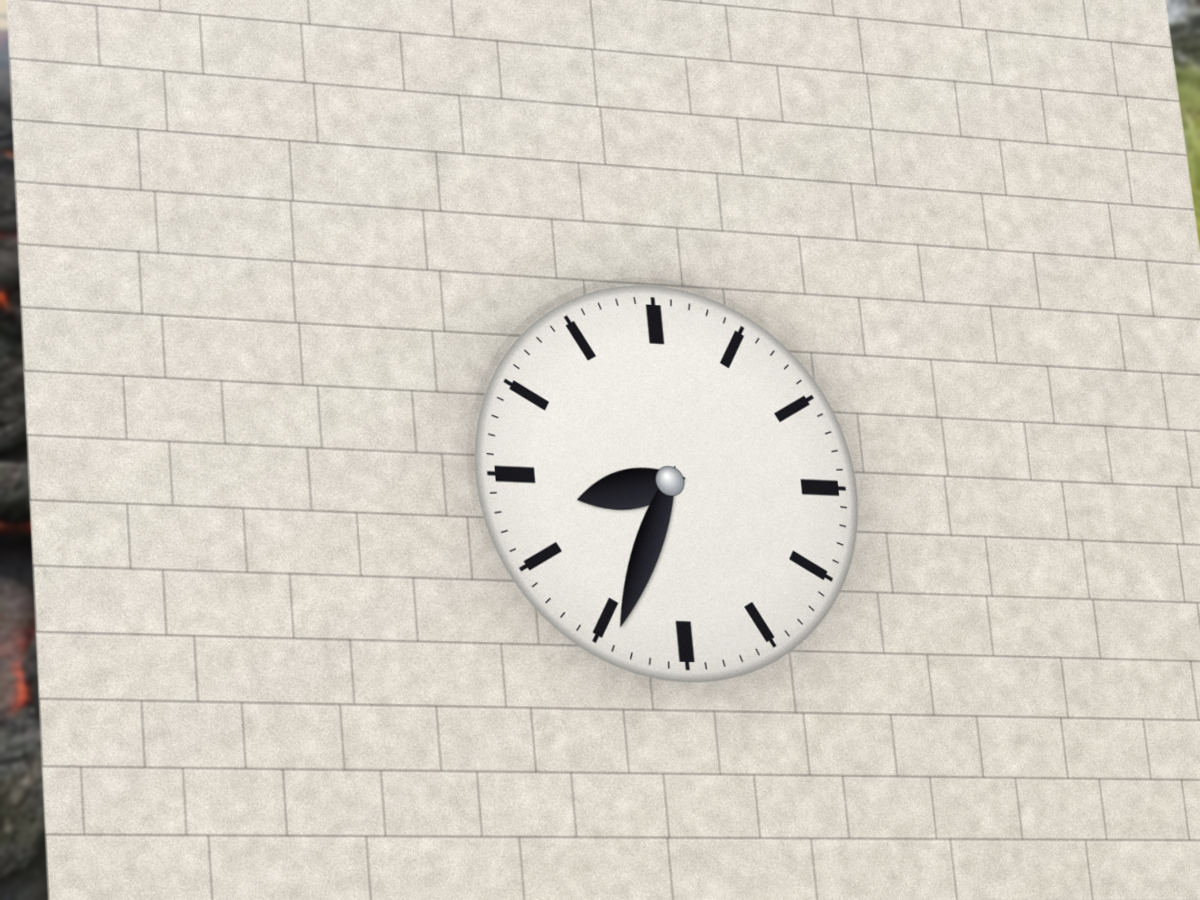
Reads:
8h34
